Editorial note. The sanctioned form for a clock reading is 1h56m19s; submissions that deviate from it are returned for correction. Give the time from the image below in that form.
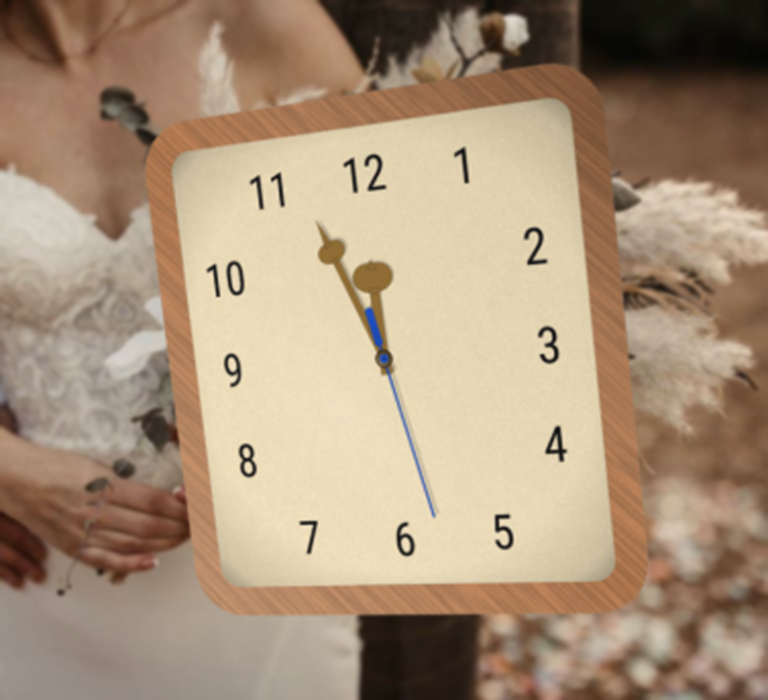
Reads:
11h56m28s
